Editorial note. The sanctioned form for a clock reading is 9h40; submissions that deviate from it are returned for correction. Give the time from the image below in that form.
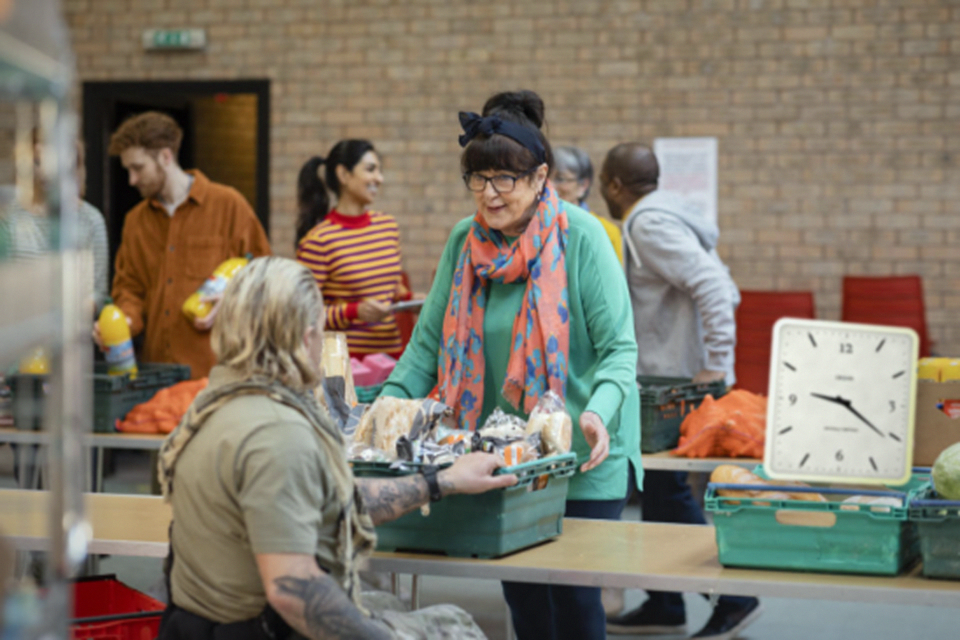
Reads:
9h21
